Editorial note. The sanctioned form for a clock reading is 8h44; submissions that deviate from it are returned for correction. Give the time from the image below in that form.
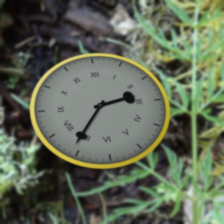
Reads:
2h36
